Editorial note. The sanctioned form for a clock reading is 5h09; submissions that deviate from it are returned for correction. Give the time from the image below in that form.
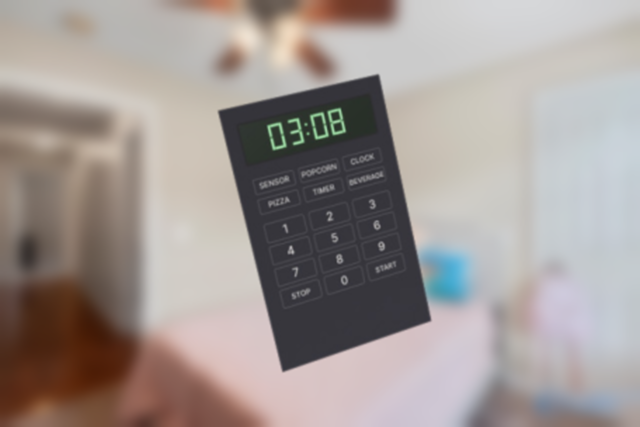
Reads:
3h08
